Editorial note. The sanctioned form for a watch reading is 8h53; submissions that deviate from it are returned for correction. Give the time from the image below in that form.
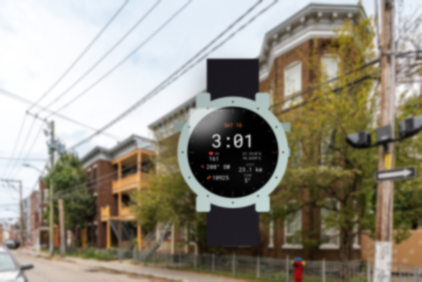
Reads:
3h01
